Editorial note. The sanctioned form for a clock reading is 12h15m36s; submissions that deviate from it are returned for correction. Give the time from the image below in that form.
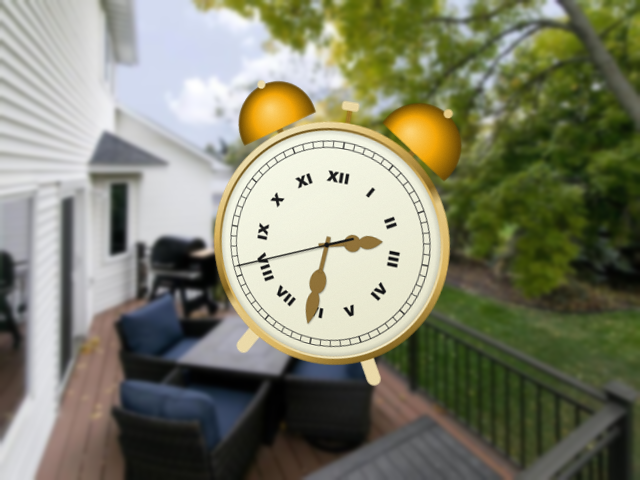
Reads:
2h30m41s
